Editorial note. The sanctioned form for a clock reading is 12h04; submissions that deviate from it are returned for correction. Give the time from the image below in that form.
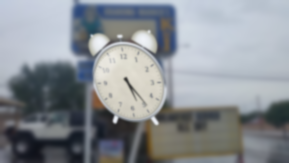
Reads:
5h24
